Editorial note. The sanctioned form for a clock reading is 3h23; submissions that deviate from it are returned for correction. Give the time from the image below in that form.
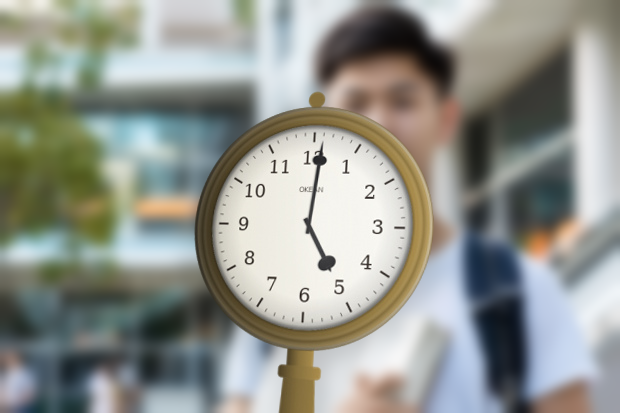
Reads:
5h01
